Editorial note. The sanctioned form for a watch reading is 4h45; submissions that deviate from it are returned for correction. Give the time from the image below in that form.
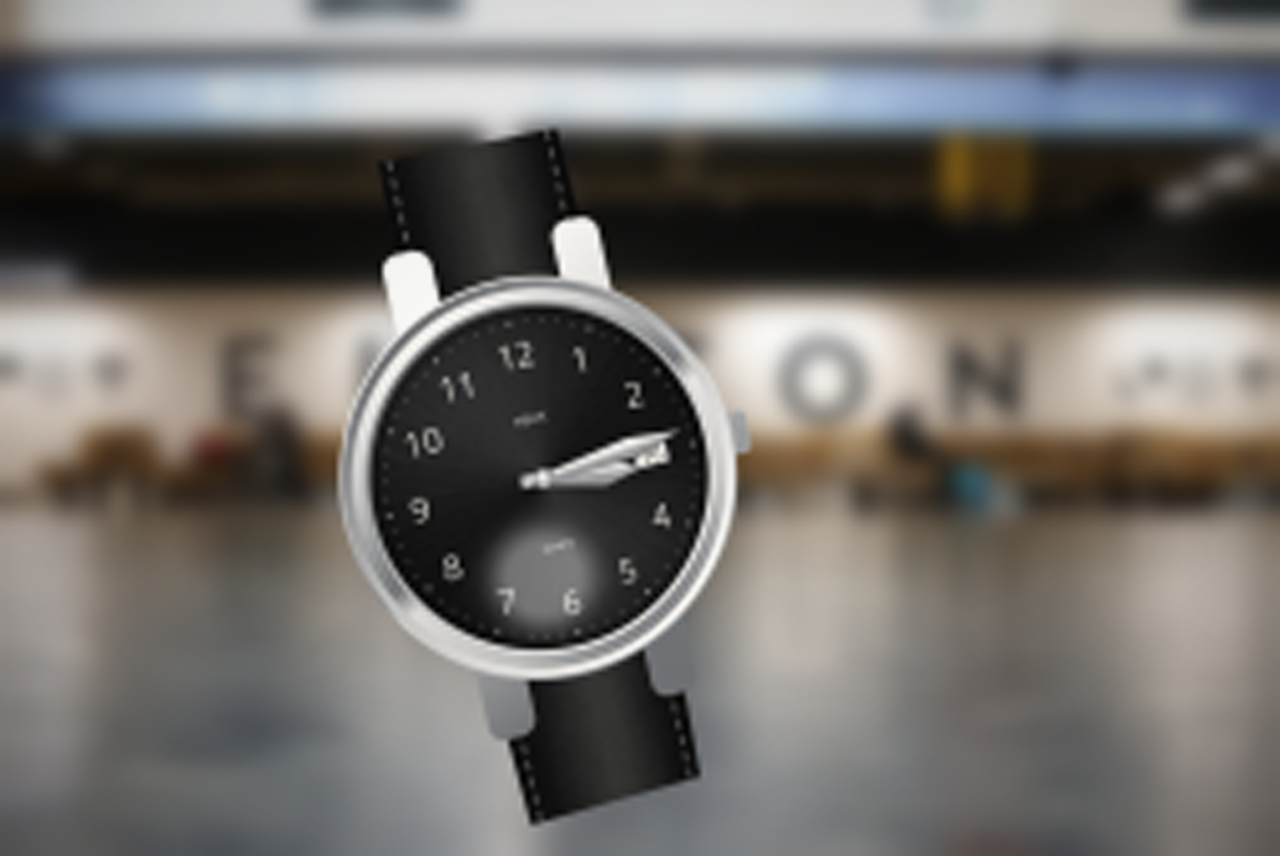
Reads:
3h14
